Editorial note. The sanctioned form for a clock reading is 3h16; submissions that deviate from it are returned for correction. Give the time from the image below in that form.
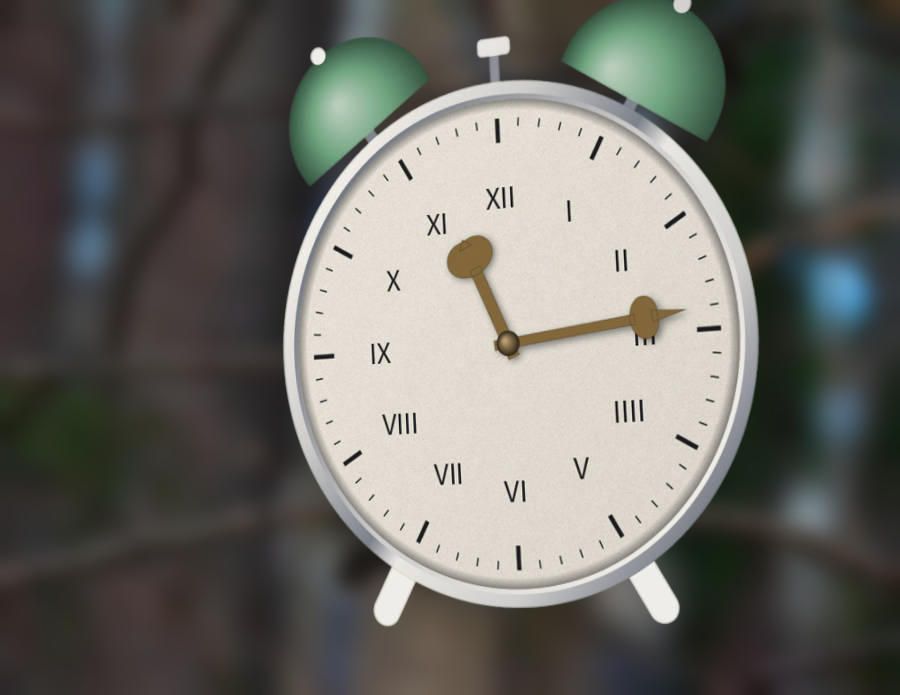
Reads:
11h14
